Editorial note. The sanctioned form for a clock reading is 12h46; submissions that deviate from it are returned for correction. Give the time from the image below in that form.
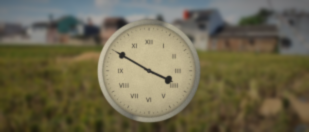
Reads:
3h50
